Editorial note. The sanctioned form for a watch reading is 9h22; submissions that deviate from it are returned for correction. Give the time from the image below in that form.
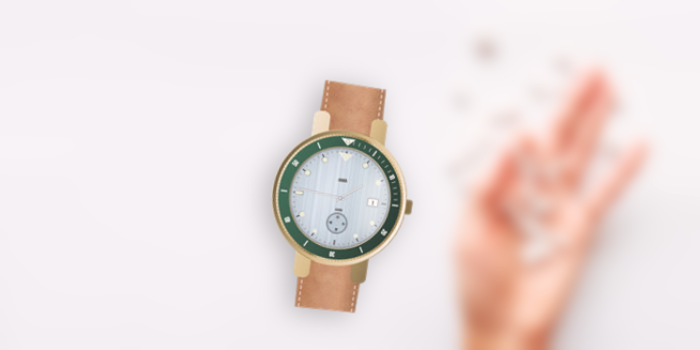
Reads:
1h46
